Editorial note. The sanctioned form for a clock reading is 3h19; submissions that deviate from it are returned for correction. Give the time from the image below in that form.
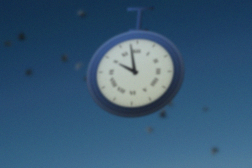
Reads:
9h58
